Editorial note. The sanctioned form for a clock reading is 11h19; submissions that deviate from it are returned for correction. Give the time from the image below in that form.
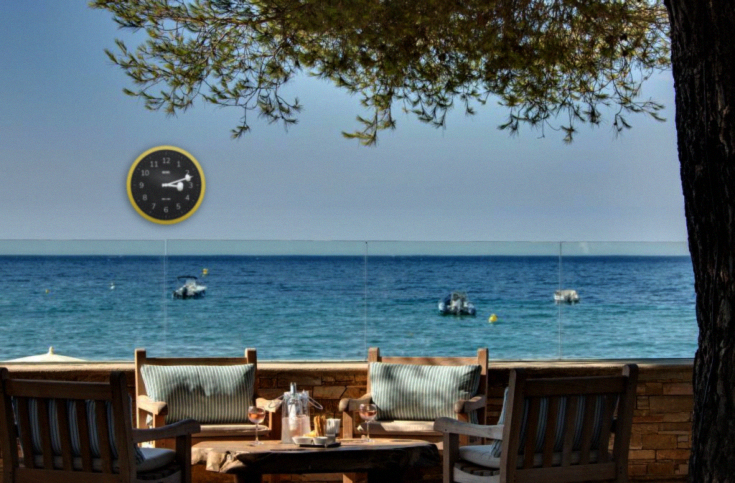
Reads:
3h12
